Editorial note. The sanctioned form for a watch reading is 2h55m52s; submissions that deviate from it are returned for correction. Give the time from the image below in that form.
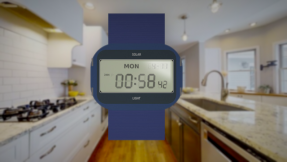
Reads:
0h58m42s
